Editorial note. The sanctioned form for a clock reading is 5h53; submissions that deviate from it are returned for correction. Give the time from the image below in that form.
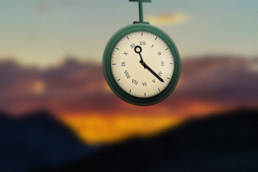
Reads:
11h22
